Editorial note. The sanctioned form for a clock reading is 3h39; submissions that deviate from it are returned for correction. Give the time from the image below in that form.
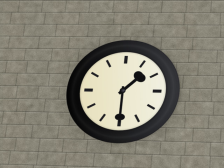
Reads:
1h30
